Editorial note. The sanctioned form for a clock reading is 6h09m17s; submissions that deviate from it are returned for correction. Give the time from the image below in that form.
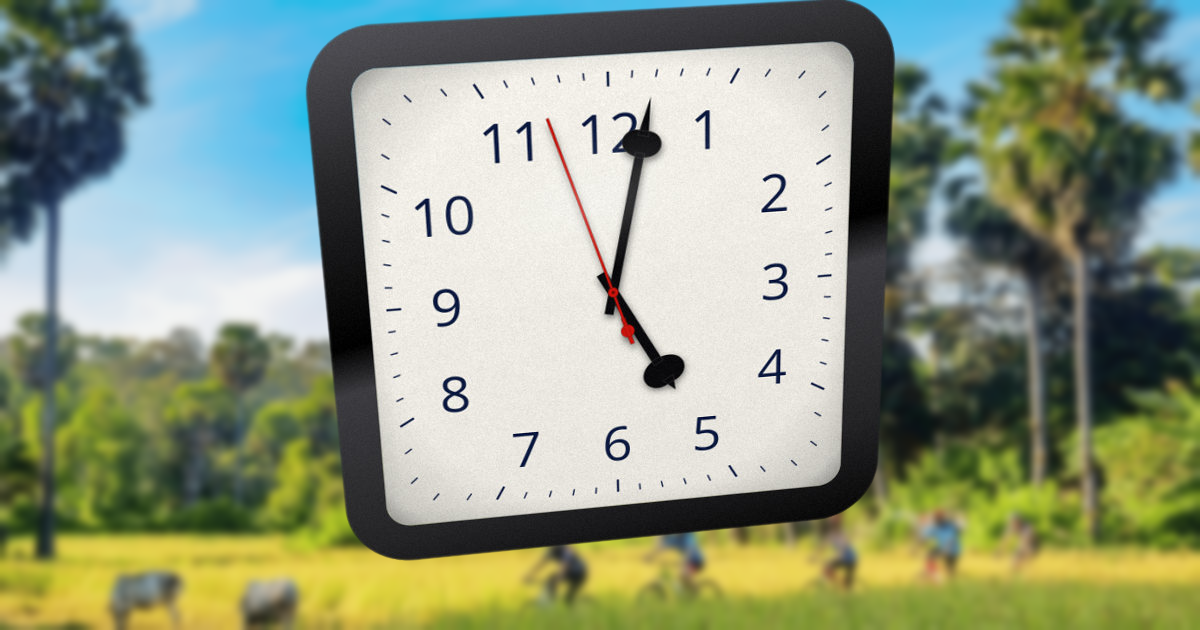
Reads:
5h01m57s
